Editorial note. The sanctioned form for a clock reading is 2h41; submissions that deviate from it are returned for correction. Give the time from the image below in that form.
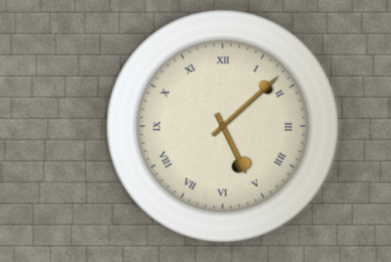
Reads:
5h08
